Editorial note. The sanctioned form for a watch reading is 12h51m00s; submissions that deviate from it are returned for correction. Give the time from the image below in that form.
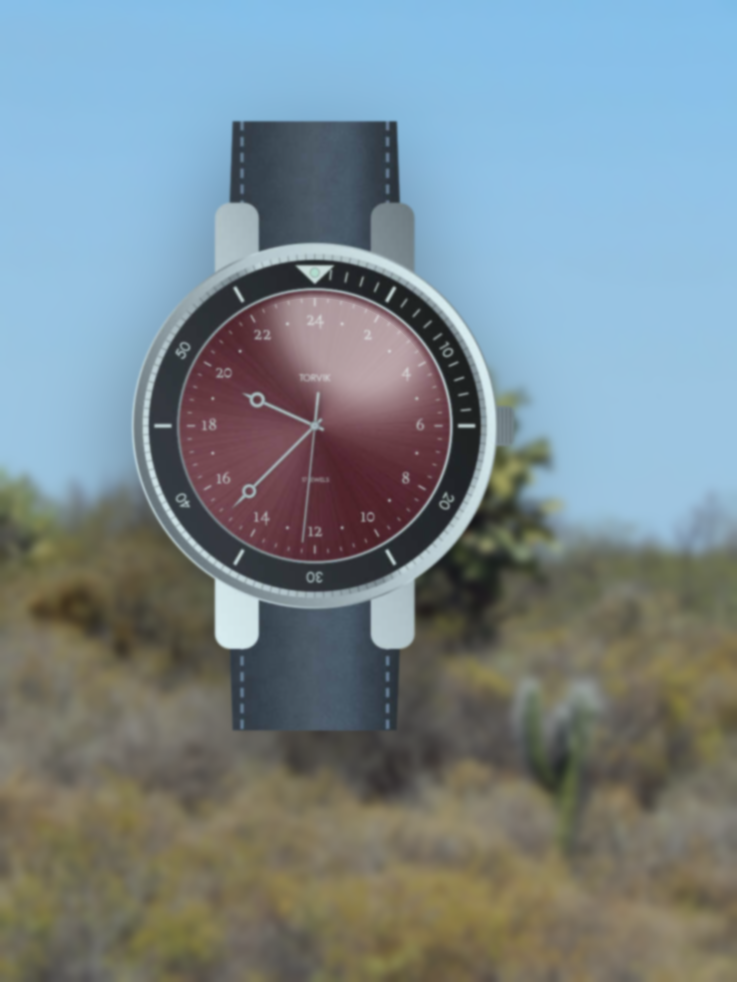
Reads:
19h37m31s
